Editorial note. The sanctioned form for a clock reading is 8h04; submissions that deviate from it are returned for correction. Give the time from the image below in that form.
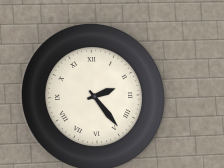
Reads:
2h24
